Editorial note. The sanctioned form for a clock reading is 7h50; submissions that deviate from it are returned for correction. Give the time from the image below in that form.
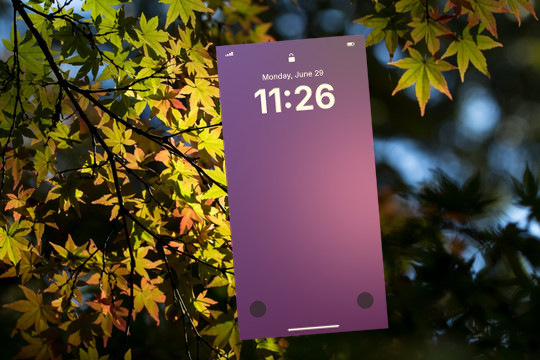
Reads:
11h26
